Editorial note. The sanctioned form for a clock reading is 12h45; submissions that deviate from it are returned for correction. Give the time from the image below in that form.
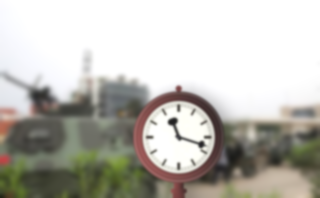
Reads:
11h18
